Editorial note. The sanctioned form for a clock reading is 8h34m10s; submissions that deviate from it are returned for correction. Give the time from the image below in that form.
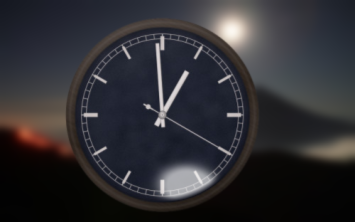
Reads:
12h59m20s
